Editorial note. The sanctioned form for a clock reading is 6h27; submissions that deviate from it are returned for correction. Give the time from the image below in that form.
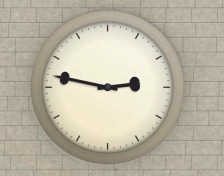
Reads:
2h47
